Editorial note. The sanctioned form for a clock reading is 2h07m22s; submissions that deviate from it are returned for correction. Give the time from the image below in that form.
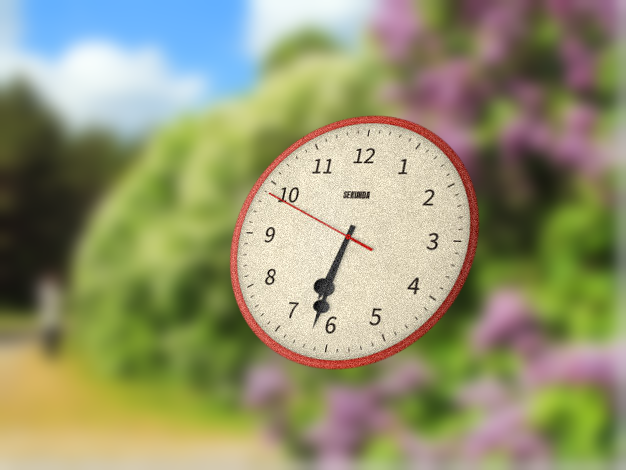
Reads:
6h31m49s
